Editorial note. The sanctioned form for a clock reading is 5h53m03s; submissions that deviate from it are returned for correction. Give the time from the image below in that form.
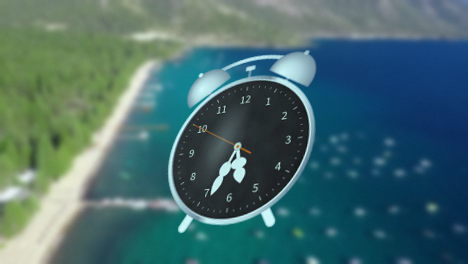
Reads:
5h33m50s
